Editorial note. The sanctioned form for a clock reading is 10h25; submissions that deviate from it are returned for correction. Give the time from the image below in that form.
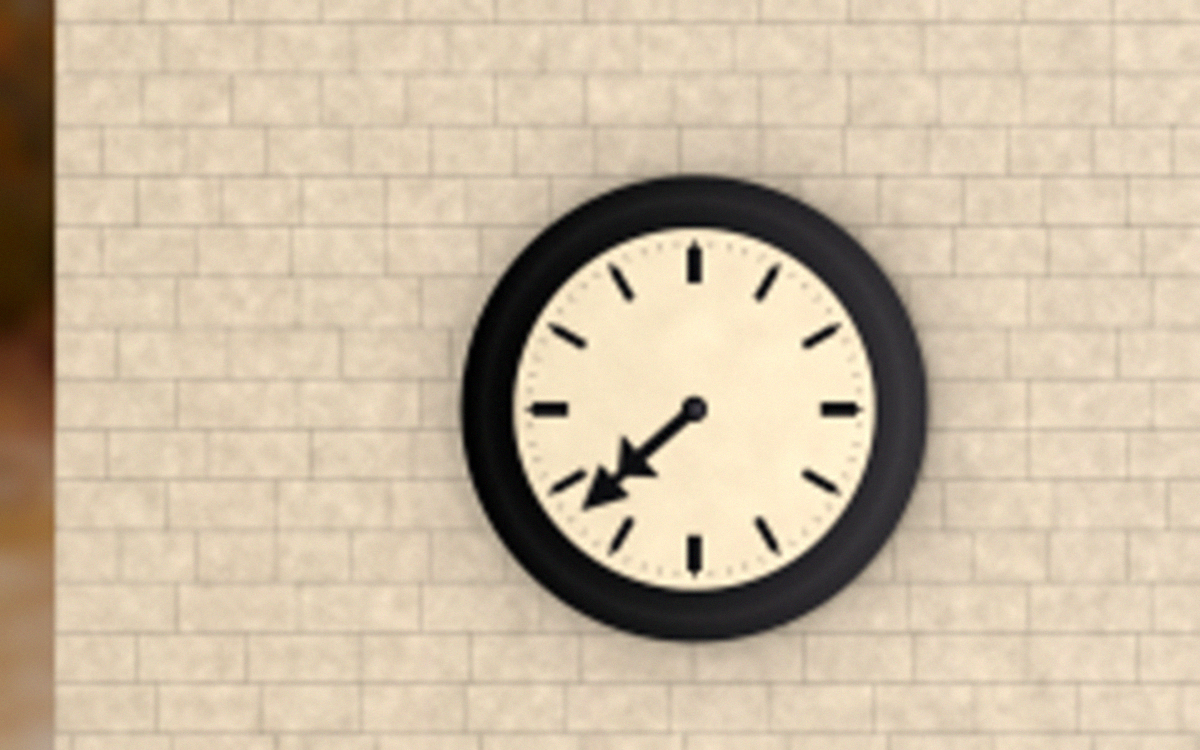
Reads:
7h38
